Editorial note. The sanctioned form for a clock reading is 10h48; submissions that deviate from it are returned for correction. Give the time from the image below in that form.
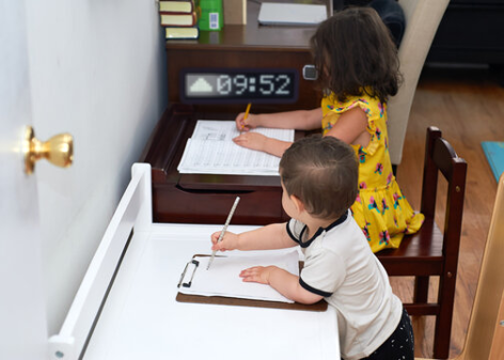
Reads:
9h52
